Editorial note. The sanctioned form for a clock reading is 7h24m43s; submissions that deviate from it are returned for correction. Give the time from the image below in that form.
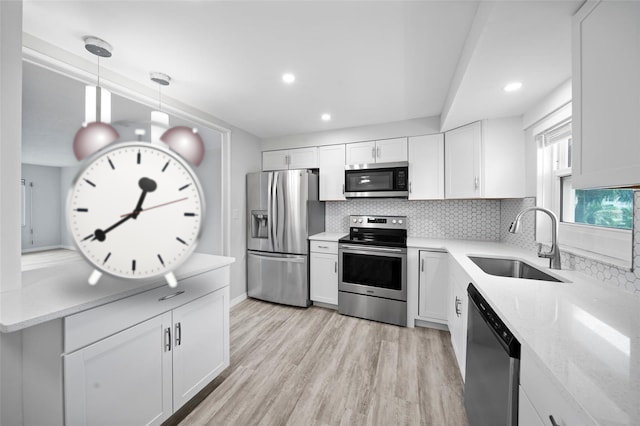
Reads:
12h39m12s
